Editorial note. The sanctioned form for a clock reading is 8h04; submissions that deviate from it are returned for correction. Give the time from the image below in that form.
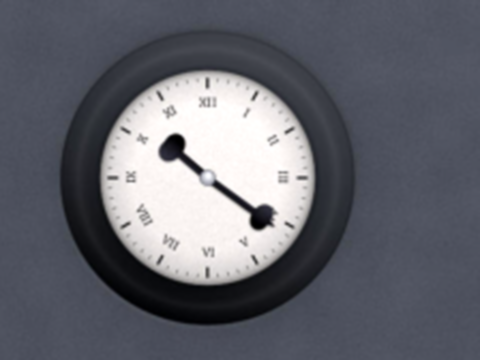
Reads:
10h21
